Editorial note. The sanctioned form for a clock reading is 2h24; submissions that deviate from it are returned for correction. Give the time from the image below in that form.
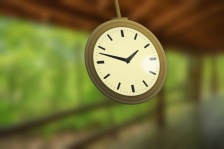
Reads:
1h48
